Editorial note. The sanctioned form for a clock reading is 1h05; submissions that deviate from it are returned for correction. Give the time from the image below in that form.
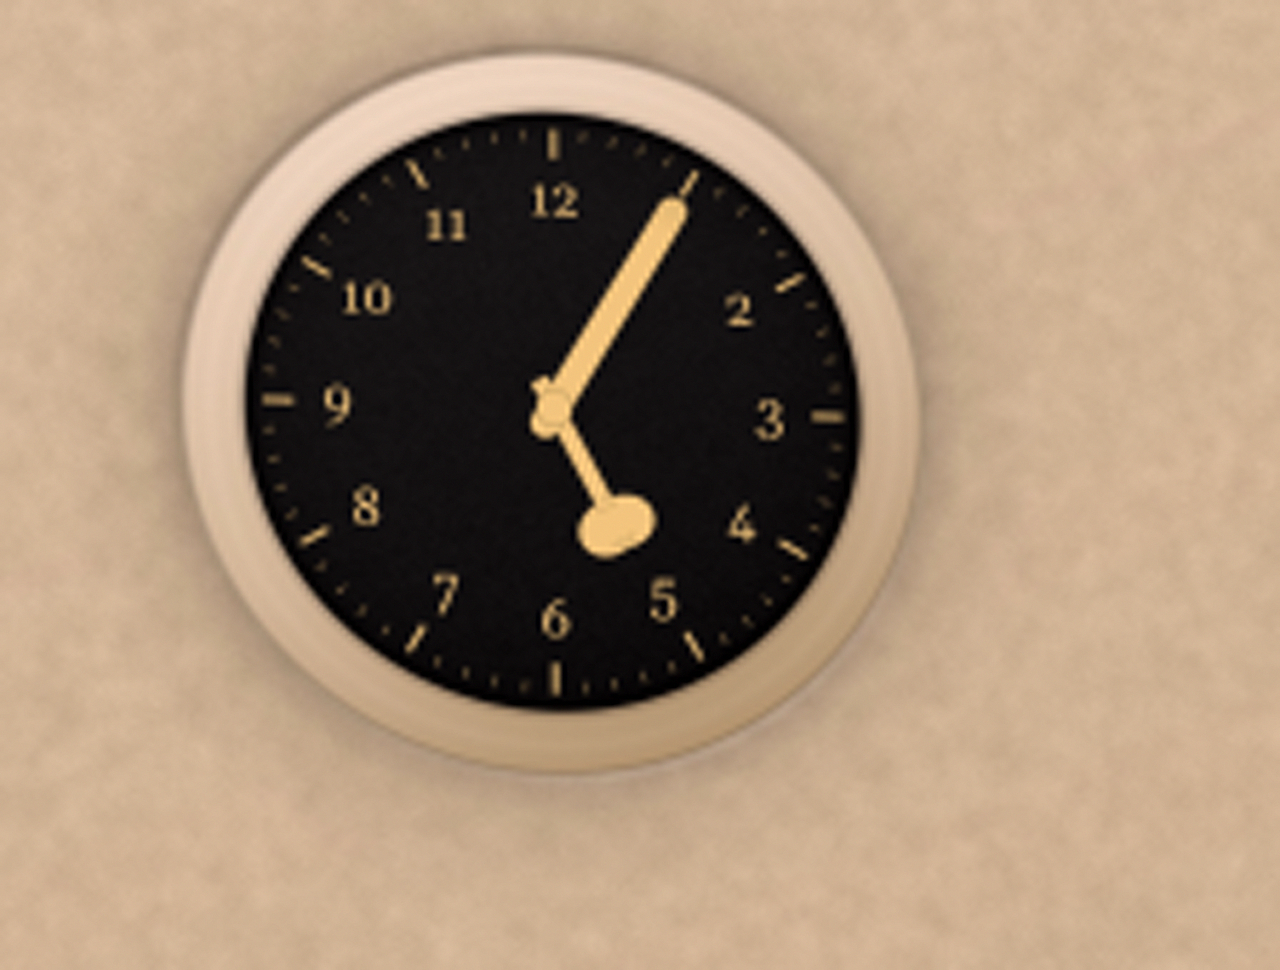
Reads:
5h05
